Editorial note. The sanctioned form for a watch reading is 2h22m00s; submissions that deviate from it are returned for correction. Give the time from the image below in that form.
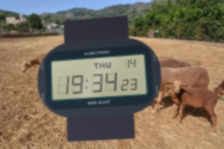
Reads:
19h34m23s
